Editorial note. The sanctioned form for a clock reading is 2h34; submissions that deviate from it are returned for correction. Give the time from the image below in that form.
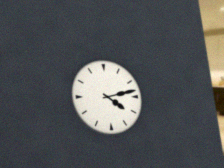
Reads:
4h13
